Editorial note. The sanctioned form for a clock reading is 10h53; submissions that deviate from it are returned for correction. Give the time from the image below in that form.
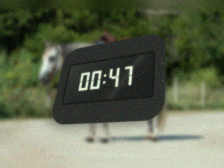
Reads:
0h47
